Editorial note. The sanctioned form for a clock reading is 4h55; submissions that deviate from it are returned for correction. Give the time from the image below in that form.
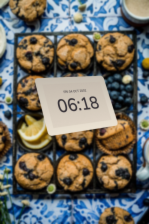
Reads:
6h18
